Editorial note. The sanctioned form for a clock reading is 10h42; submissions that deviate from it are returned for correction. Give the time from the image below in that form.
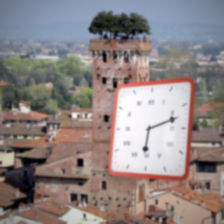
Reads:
6h12
